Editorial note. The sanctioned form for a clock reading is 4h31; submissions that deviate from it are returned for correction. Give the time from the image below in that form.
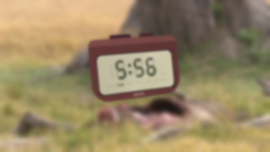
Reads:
5h56
